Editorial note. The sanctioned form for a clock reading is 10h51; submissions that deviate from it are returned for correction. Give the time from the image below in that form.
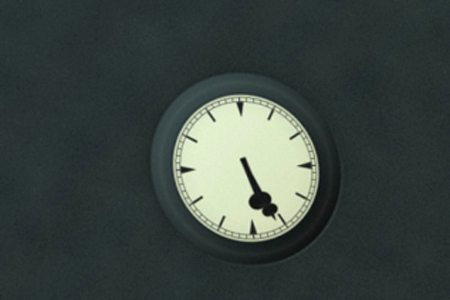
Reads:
5h26
